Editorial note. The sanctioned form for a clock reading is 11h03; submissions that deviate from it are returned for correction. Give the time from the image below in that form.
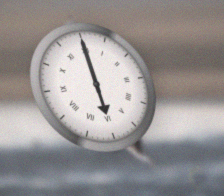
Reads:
6h00
